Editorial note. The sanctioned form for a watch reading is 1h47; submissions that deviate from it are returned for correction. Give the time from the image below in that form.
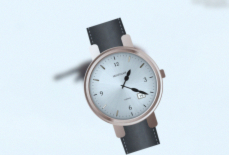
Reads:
1h21
